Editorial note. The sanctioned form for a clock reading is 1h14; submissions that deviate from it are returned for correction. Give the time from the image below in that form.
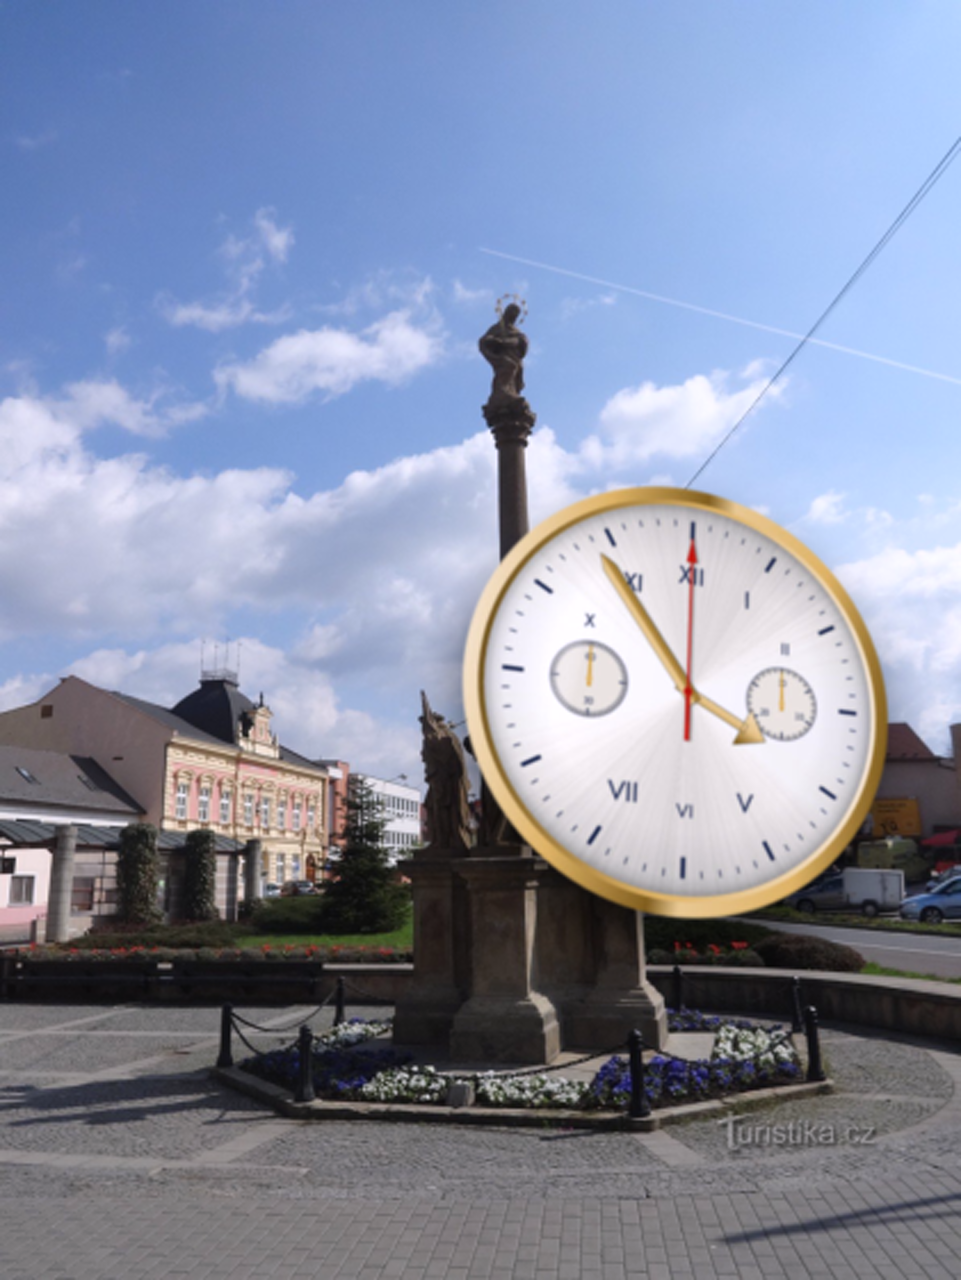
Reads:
3h54
